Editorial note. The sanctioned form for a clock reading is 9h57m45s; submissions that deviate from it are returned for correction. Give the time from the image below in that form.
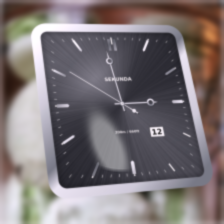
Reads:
2h58m51s
